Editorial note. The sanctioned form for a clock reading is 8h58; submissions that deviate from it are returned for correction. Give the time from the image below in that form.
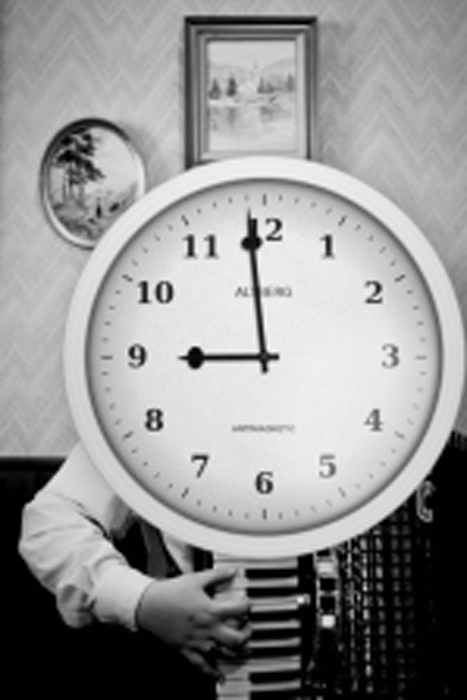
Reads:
8h59
